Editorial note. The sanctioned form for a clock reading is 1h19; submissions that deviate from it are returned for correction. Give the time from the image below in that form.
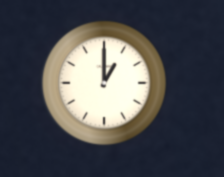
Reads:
1h00
